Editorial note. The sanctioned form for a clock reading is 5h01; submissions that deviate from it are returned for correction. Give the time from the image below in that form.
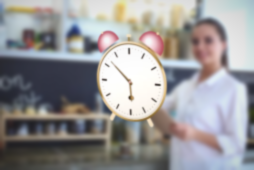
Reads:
5h52
